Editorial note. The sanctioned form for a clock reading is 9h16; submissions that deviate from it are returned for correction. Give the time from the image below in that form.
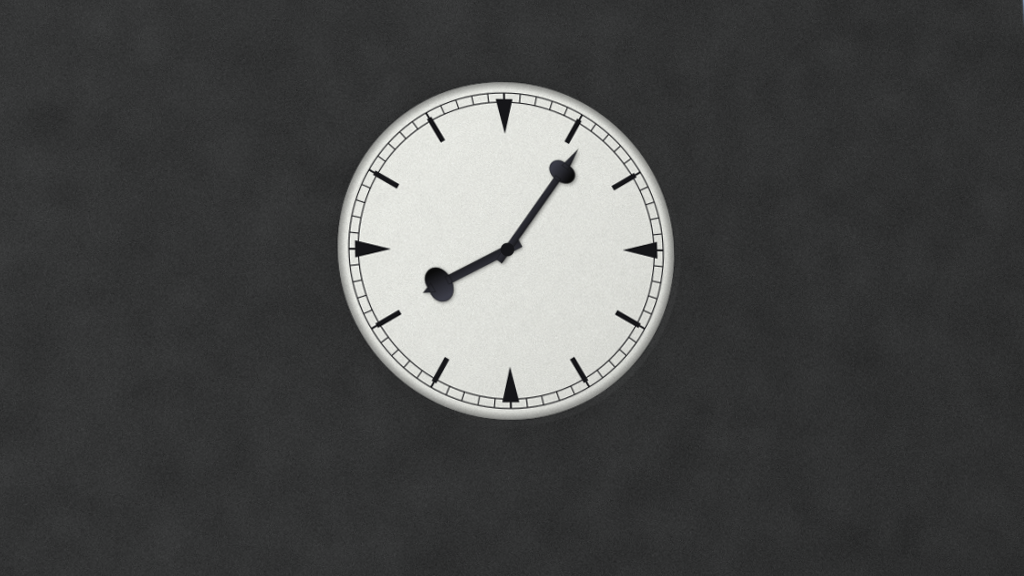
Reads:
8h06
